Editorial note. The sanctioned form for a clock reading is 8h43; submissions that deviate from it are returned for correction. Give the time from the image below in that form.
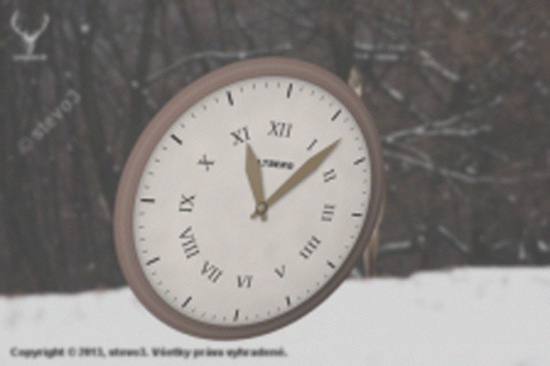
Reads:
11h07
